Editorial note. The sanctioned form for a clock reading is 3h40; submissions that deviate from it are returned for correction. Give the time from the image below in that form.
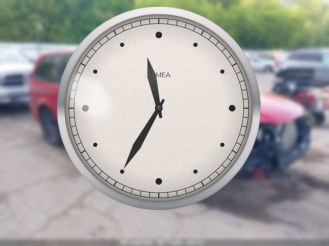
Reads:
11h35
